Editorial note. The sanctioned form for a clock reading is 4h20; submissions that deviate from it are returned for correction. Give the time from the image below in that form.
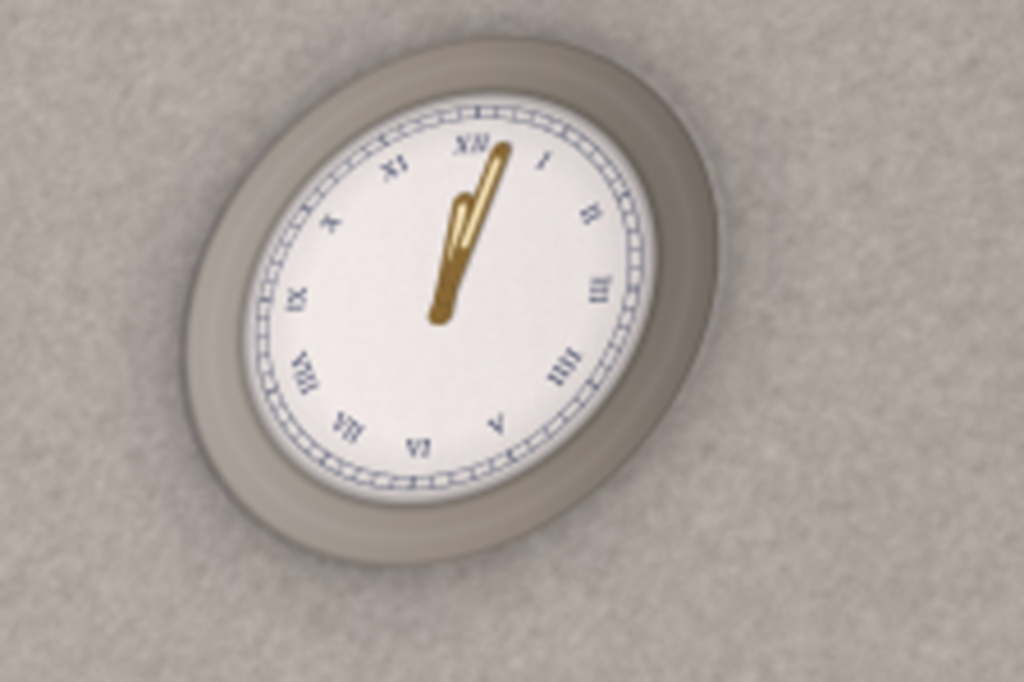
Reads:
12h02
